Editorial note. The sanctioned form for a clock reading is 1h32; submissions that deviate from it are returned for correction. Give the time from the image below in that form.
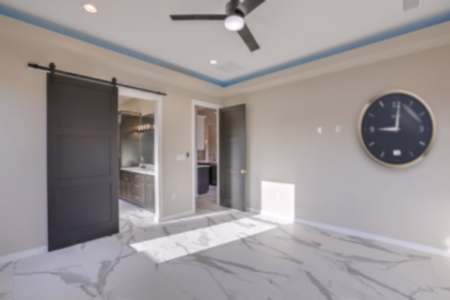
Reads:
9h01
